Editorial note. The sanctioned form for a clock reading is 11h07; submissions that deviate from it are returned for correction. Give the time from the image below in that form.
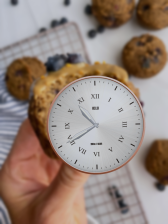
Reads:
10h40
